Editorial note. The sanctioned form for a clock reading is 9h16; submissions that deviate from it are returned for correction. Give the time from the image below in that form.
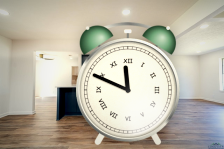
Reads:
11h49
